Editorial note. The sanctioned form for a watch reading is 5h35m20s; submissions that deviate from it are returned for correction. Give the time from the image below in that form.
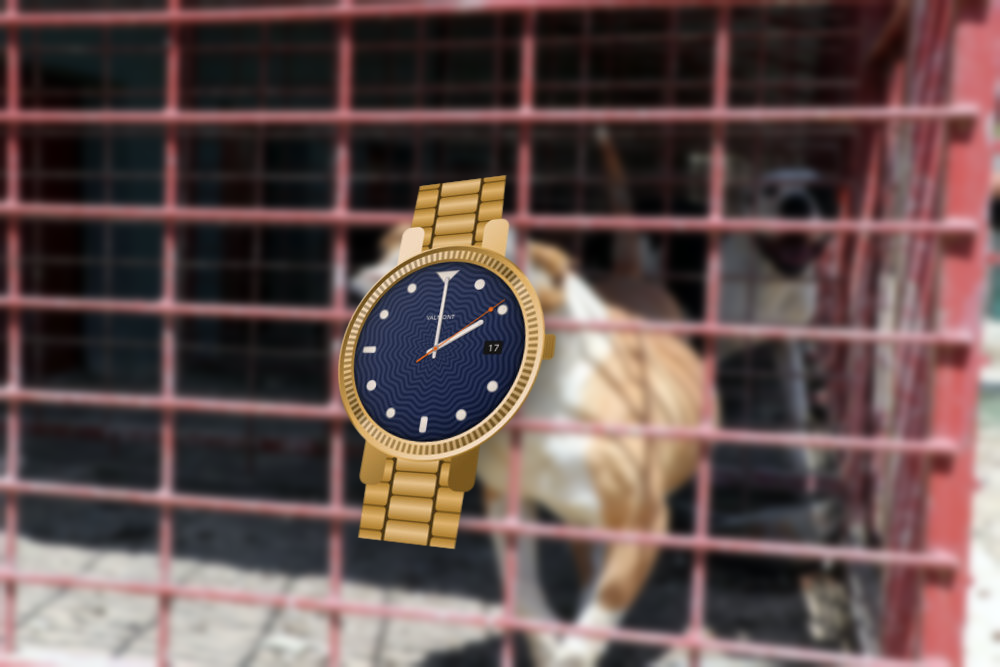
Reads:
2h00m09s
